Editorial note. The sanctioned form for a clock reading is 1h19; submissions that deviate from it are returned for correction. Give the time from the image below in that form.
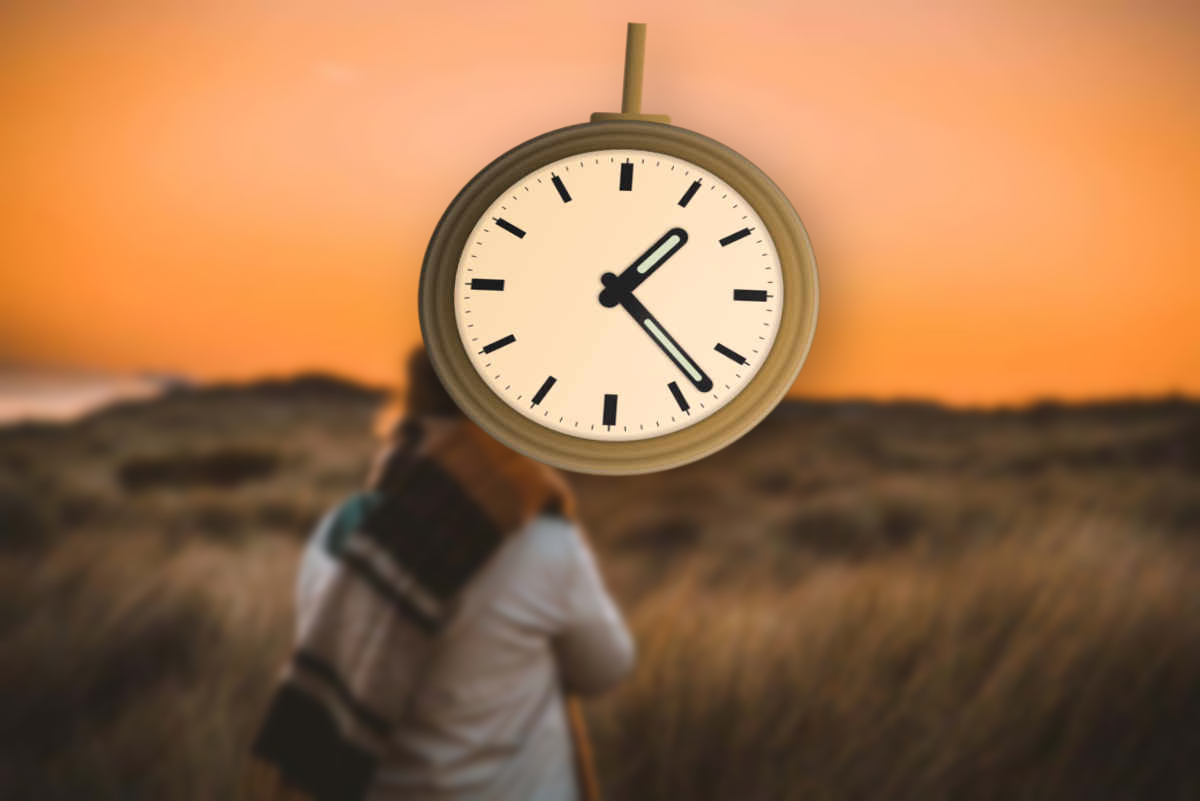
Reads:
1h23
